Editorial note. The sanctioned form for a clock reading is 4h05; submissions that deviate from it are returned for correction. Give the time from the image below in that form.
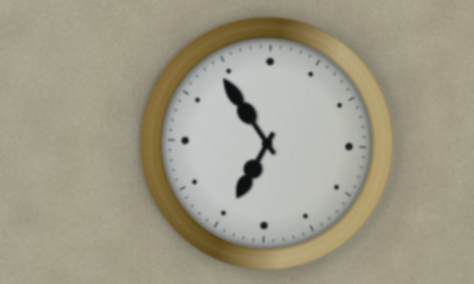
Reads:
6h54
